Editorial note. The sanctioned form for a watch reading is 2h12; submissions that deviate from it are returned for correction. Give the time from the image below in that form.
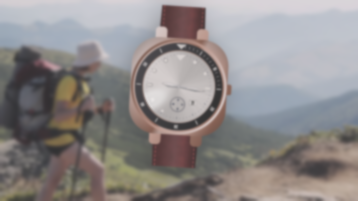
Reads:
9h16
